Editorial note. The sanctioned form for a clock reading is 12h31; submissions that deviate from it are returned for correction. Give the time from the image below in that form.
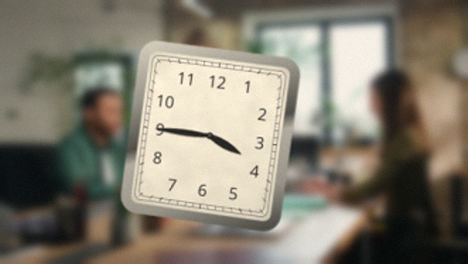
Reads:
3h45
